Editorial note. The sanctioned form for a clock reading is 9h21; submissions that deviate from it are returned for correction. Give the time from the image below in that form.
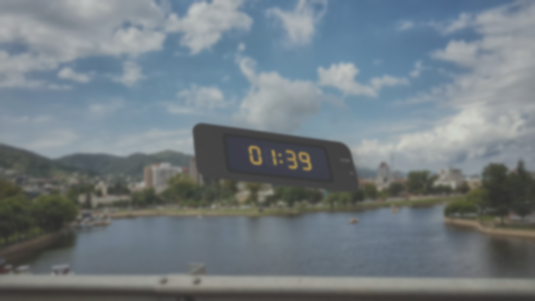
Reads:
1h39
